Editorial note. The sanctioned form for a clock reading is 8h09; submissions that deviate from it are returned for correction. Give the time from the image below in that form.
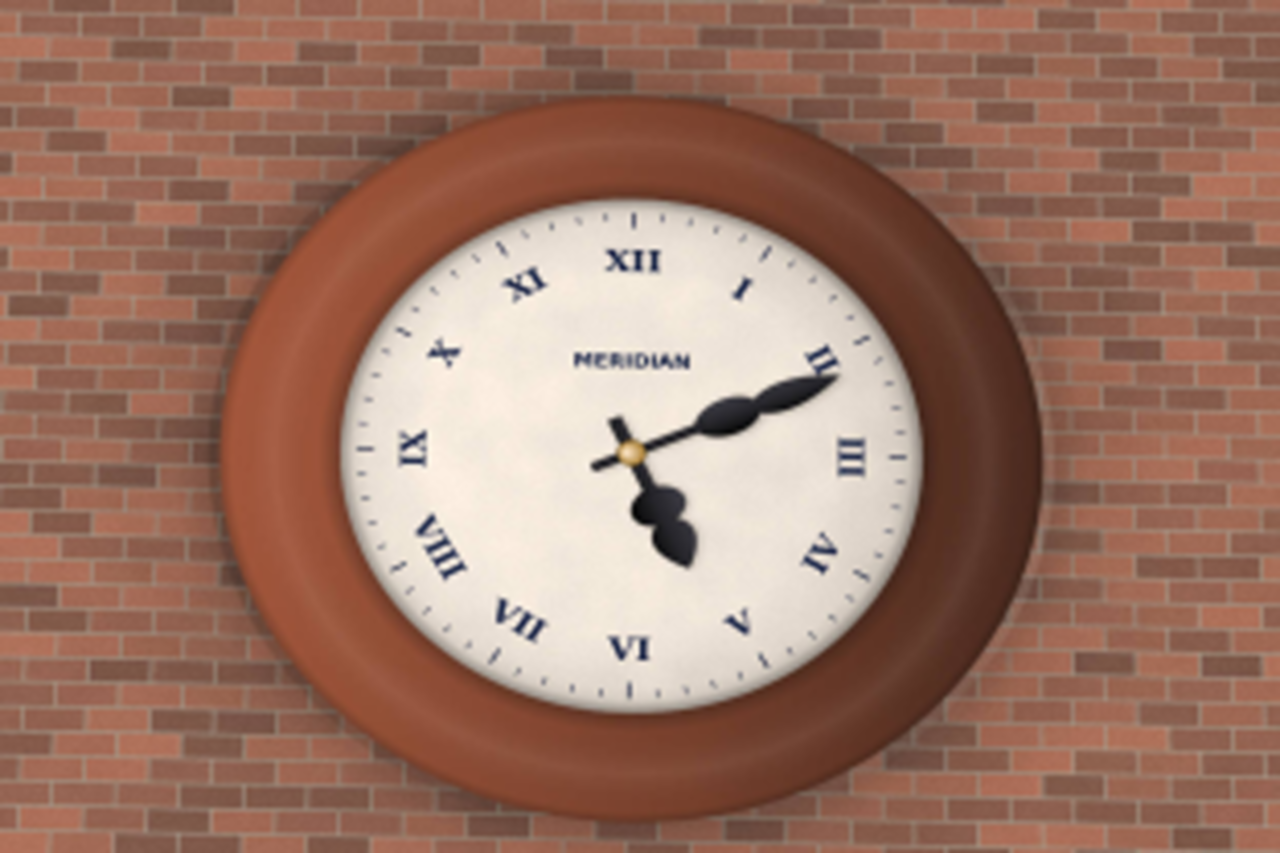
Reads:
5h11
